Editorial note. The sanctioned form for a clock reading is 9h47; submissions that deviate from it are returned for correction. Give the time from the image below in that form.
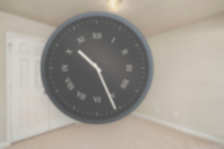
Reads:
10h26
